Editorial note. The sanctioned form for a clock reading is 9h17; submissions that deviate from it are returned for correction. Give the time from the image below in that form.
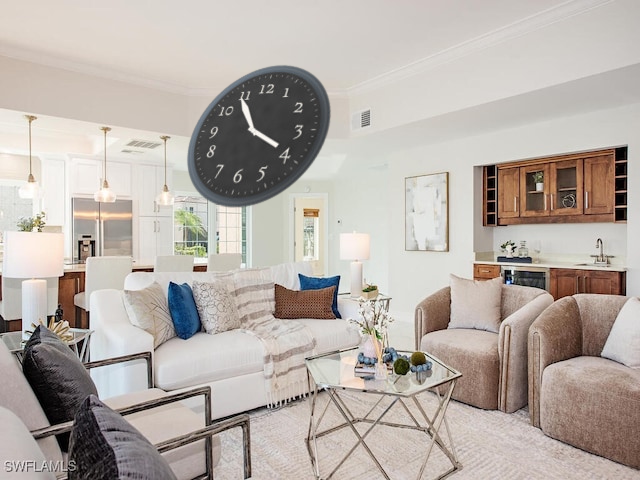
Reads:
3h54
